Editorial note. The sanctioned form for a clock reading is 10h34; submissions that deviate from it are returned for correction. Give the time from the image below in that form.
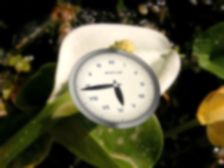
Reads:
5h44
